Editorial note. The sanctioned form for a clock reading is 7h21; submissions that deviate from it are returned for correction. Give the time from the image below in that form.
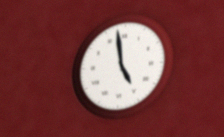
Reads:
4h58
